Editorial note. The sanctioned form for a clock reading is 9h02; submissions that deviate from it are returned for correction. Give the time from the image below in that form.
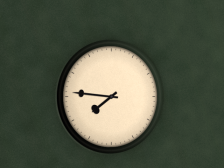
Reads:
7h46
